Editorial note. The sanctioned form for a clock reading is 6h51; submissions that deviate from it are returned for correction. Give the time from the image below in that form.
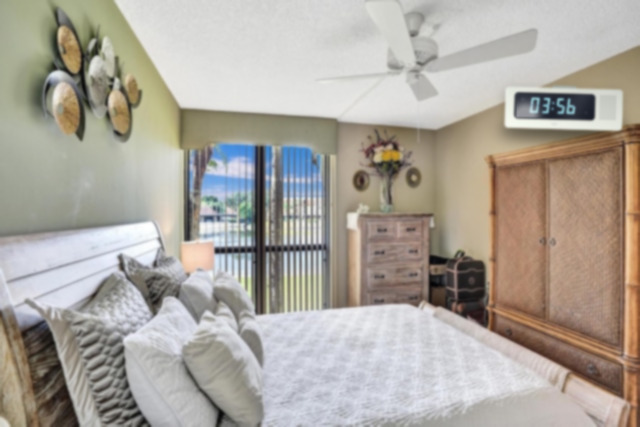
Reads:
3h56
